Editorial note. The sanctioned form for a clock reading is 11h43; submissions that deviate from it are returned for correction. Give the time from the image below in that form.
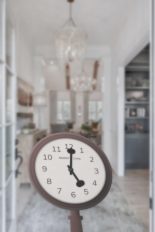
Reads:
5h01
